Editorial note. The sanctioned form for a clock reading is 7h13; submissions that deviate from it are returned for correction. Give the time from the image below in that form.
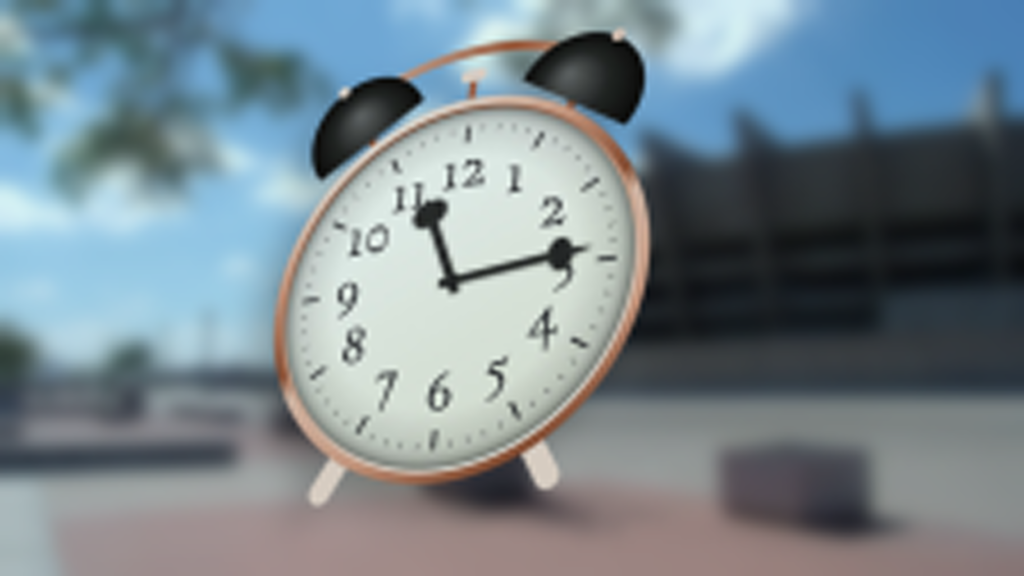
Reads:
11h14
